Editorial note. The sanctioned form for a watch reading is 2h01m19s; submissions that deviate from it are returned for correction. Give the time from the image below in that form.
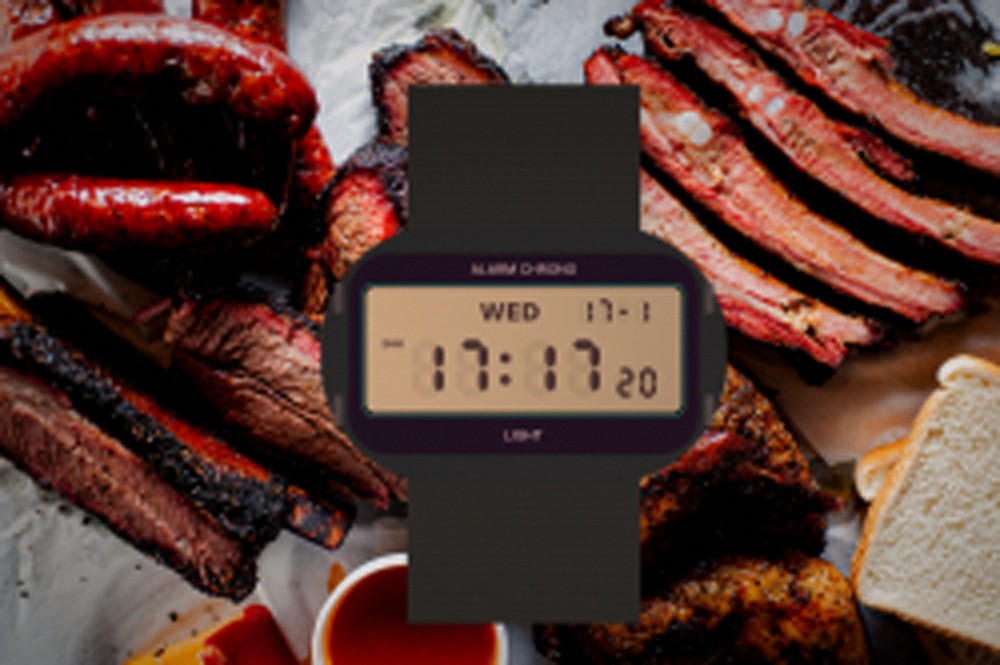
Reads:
17h17m20s
